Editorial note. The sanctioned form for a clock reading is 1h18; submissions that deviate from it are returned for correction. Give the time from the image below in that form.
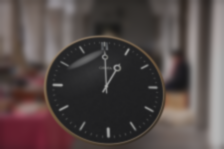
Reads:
1h00
